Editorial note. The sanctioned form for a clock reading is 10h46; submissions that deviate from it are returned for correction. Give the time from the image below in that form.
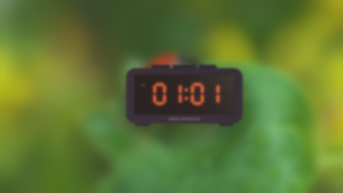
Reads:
1h01
